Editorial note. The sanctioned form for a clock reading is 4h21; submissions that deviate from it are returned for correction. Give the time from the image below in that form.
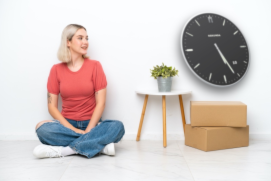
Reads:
5h26
